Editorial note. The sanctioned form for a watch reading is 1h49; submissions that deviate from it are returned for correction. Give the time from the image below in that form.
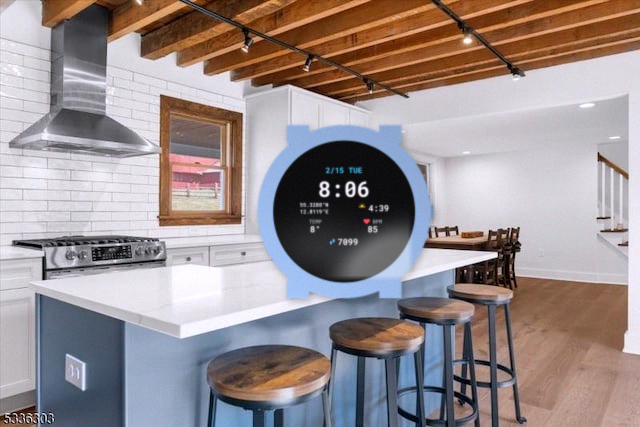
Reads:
8h06
